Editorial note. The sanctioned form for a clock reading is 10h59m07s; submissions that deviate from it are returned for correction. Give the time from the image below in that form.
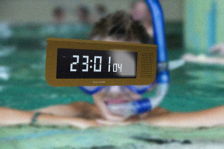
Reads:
23h01m04s
